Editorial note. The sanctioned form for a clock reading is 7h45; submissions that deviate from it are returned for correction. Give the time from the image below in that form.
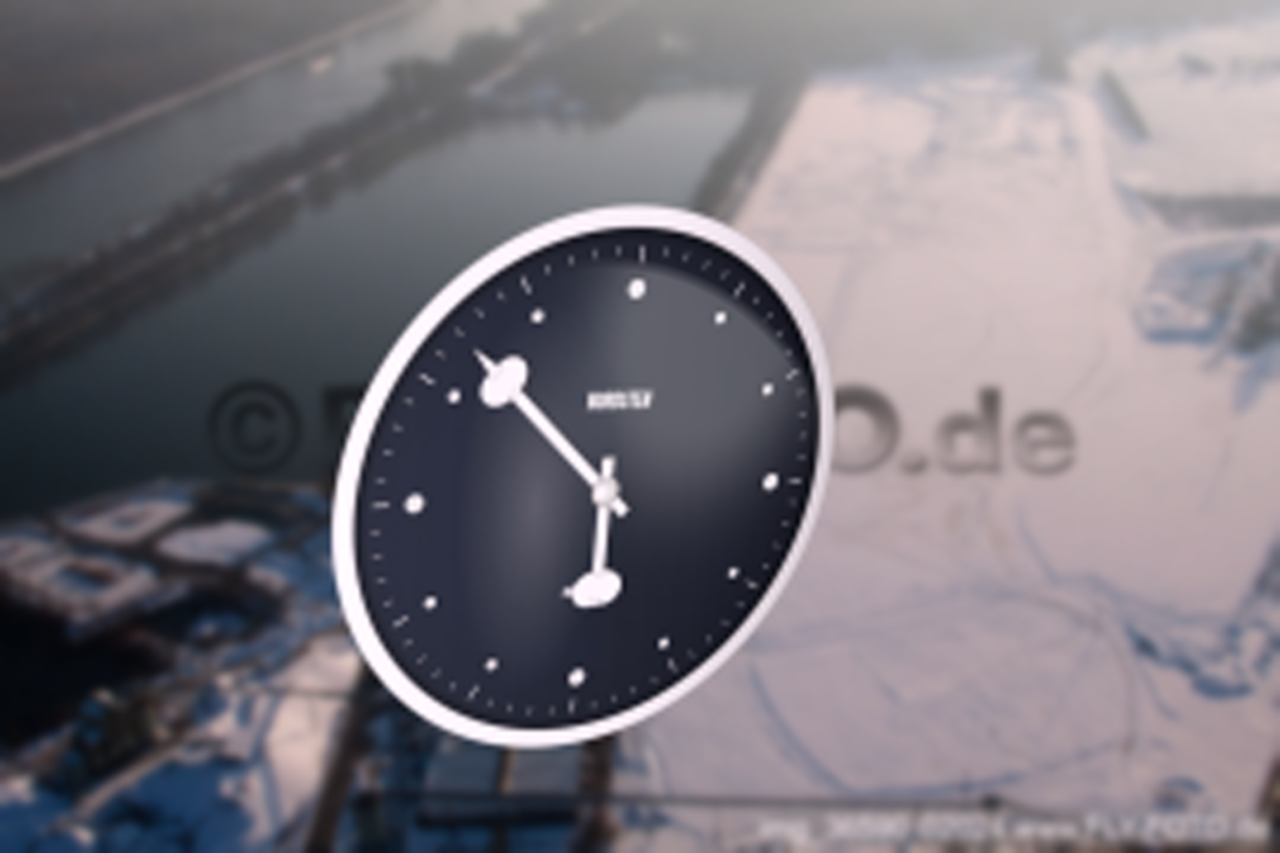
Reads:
5h52
